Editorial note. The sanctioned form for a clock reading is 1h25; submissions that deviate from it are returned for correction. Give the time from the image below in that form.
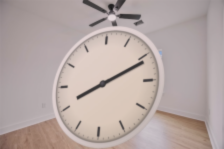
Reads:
8h11
